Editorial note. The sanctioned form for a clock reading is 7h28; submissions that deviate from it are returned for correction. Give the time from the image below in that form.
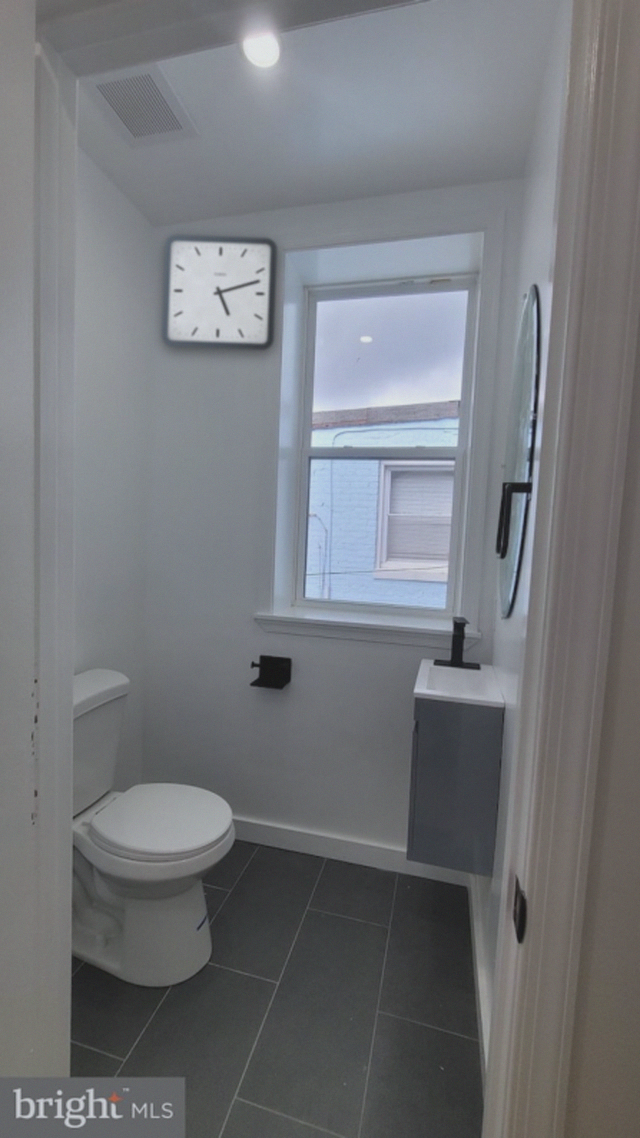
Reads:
5h12
